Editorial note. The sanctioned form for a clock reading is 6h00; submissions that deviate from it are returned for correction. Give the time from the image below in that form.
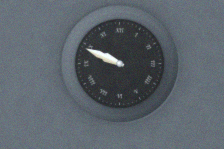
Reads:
9h49
